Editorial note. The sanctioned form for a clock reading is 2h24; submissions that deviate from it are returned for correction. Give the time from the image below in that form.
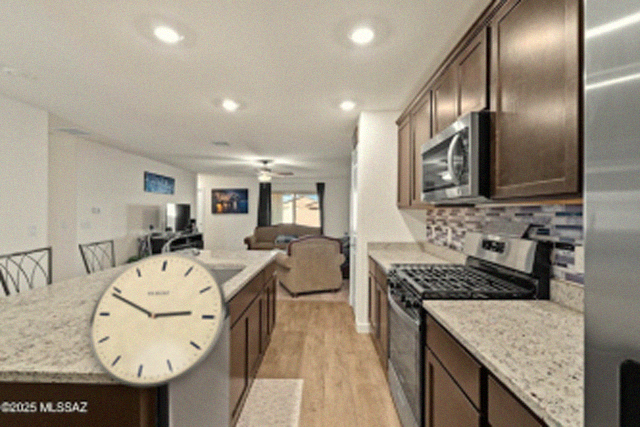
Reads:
2h49
